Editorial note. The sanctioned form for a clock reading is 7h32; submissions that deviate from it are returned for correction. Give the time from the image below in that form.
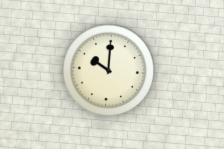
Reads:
10h00
